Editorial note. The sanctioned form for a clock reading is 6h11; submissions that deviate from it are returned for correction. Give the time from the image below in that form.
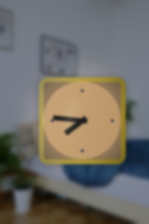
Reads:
7h46
